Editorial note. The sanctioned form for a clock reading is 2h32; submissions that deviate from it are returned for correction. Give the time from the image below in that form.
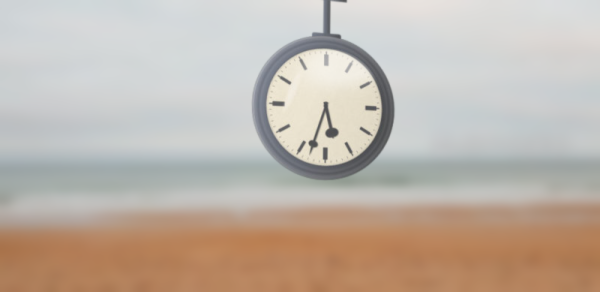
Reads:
5h33
